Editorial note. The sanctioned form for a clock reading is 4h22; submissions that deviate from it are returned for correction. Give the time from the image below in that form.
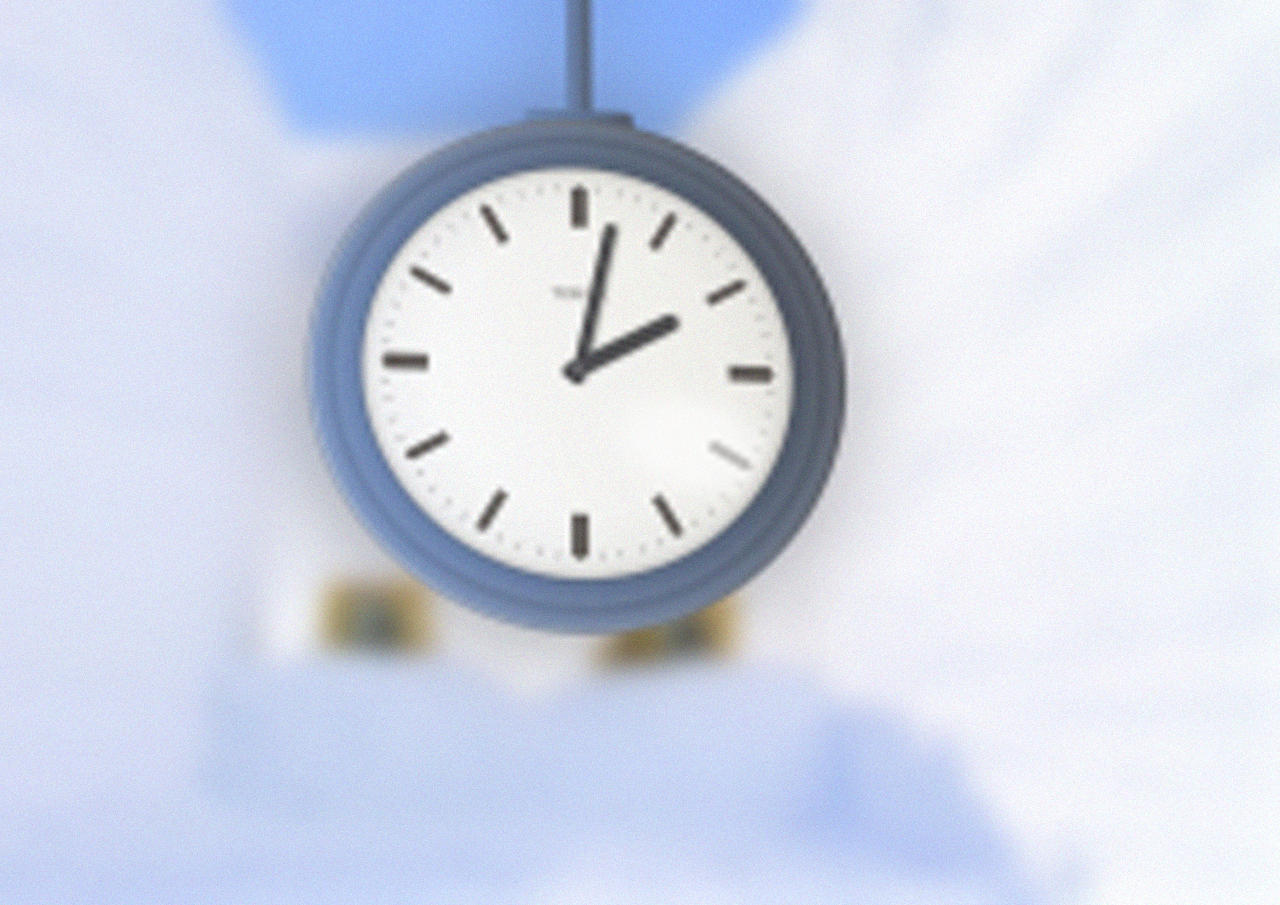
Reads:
2h02
